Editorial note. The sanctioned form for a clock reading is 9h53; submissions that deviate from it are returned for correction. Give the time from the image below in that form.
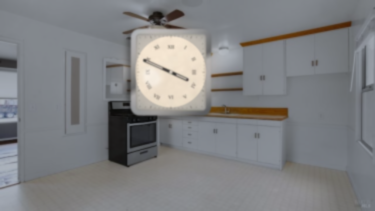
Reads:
3h49
